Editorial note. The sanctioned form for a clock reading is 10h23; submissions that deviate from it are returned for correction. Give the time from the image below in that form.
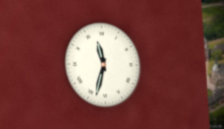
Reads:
11h33
